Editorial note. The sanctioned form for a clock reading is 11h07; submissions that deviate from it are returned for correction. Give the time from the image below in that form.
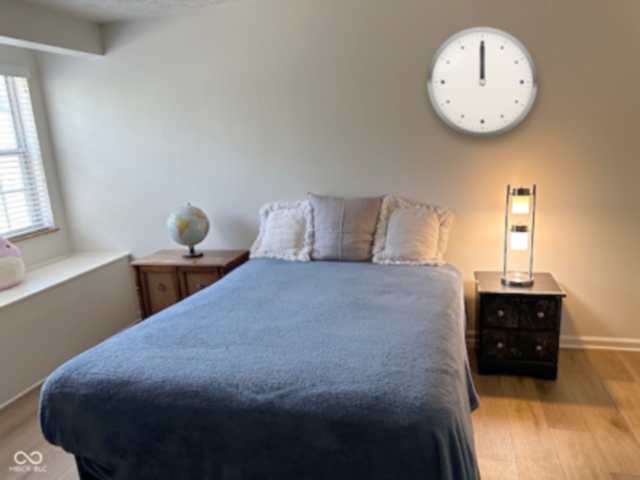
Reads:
12h00
